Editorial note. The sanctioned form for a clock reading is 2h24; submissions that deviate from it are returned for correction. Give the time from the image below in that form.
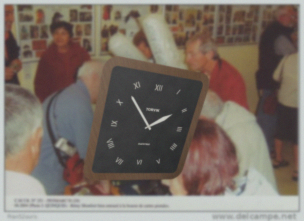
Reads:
1h53
